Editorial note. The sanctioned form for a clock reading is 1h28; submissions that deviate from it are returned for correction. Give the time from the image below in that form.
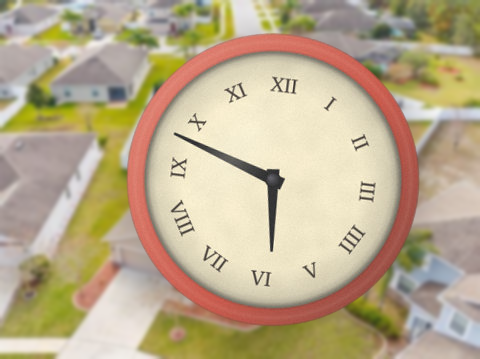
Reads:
5h48
